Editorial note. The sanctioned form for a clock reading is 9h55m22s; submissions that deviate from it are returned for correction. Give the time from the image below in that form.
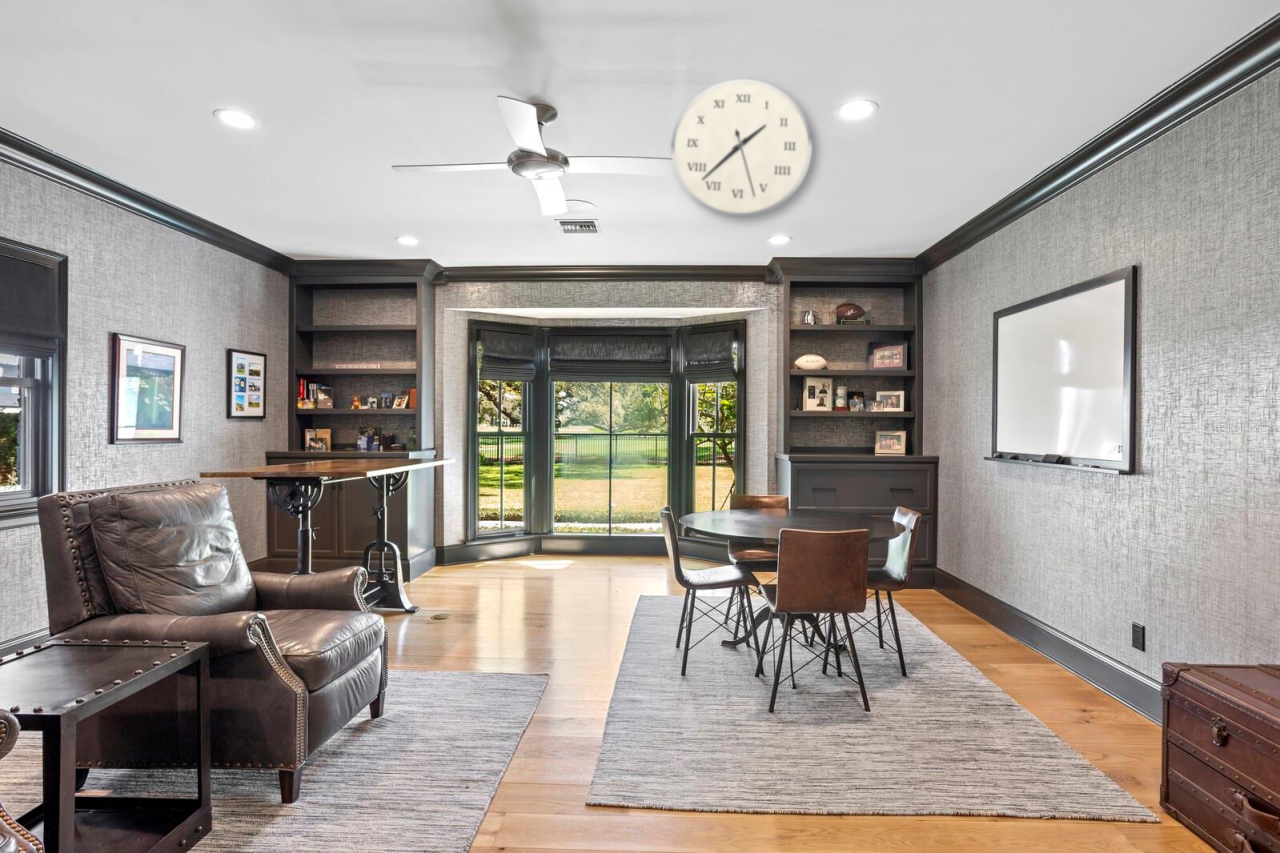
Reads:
1h37m27s
